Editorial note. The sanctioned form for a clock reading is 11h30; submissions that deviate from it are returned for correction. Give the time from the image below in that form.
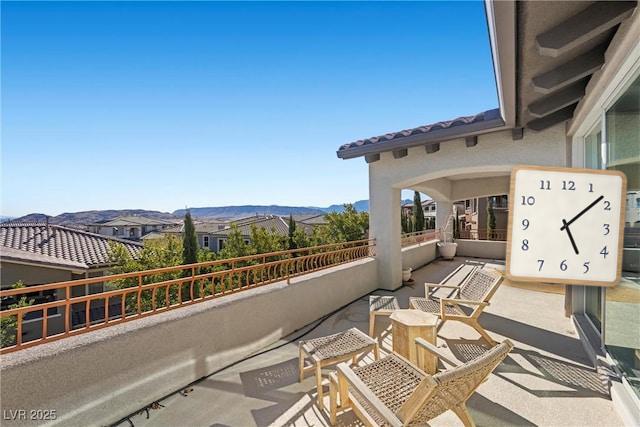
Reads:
5h08
